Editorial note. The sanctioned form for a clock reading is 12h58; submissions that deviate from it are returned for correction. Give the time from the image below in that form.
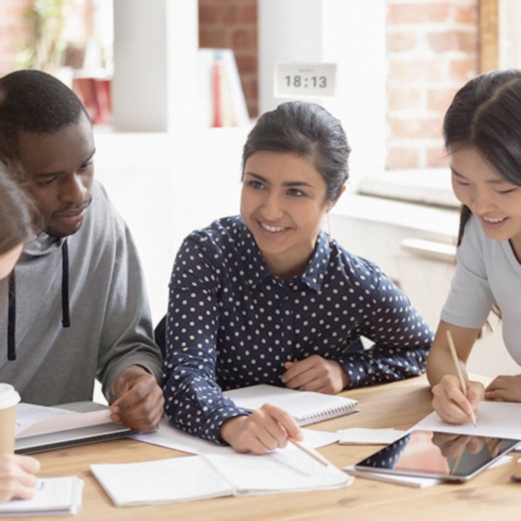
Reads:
18h13
